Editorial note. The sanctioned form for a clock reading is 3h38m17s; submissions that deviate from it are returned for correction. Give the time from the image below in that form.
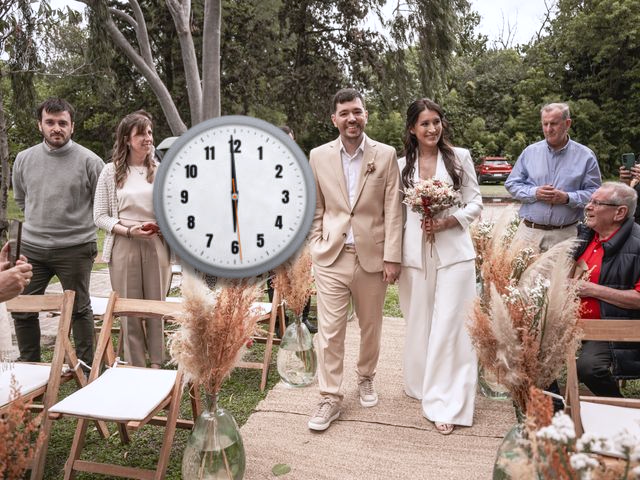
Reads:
5h59m29s
